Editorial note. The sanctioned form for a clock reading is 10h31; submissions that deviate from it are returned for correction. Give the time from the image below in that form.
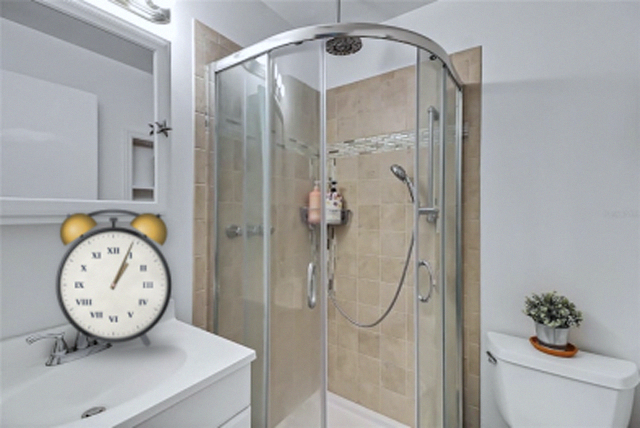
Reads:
1h04
